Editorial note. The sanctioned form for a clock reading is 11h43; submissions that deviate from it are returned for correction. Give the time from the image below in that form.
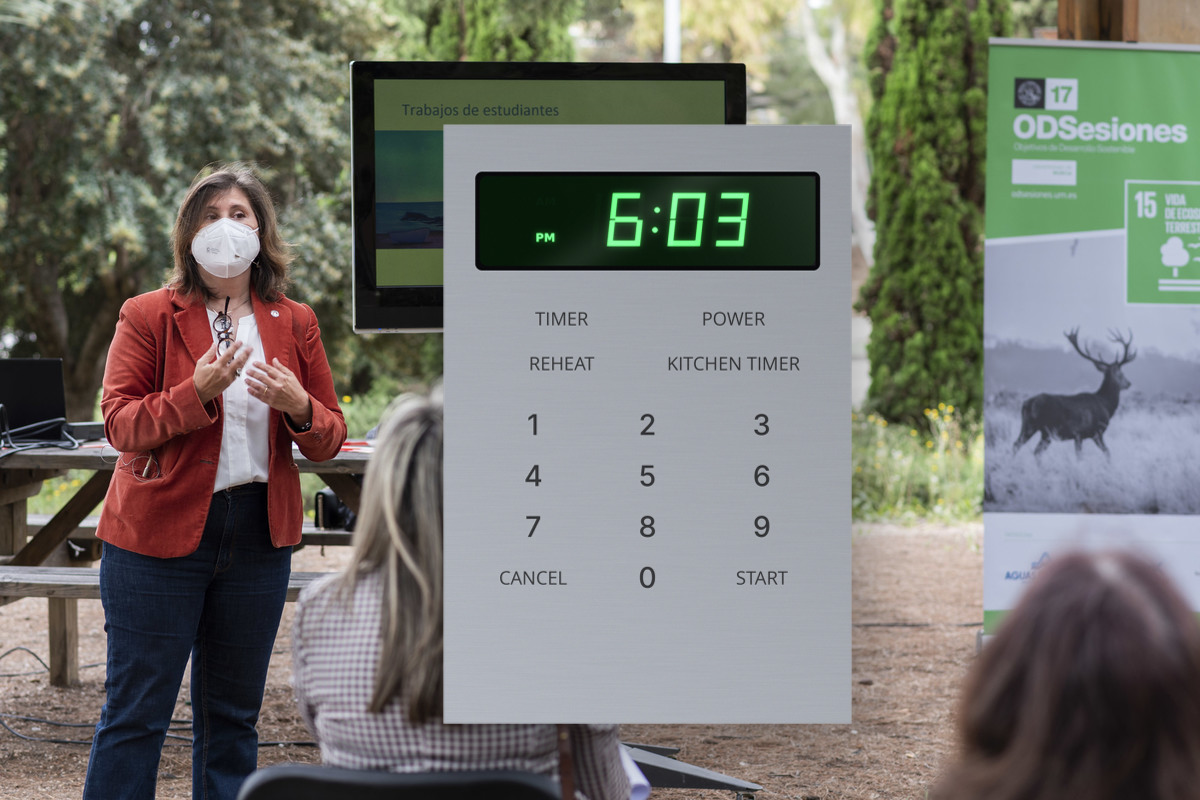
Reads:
6h03
